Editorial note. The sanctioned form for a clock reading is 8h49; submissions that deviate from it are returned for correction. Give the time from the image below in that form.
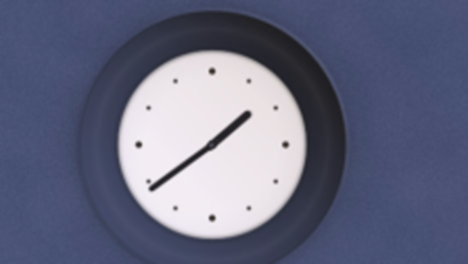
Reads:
1h39
